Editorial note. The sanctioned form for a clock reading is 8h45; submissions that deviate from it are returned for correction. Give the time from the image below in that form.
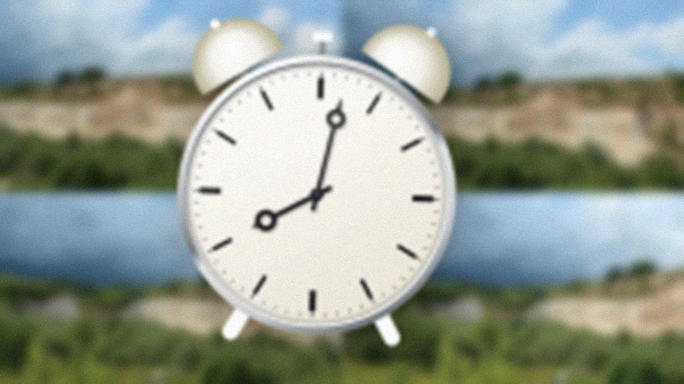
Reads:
8h02
